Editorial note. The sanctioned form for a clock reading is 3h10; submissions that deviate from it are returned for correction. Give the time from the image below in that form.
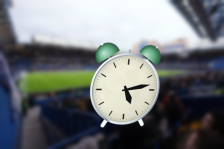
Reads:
5h13
